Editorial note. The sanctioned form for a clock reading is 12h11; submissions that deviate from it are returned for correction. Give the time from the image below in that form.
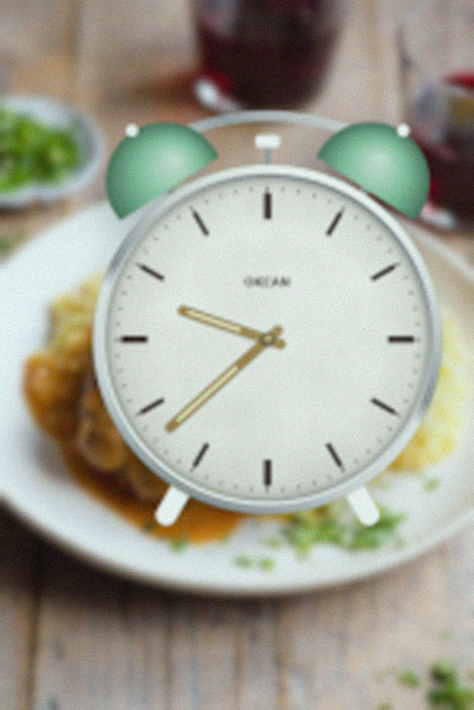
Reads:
9h38
